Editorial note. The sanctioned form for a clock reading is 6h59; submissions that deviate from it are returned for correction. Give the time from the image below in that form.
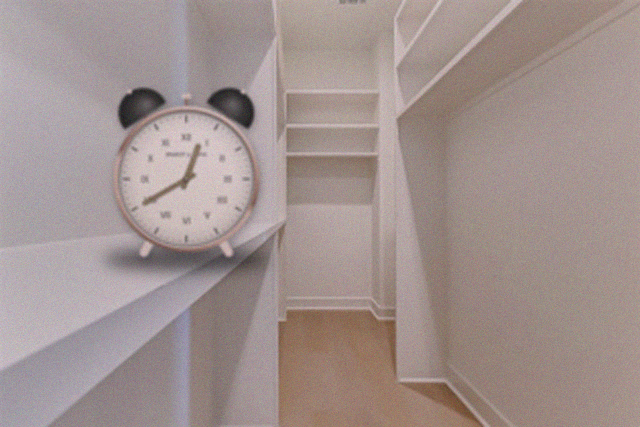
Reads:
12h40
